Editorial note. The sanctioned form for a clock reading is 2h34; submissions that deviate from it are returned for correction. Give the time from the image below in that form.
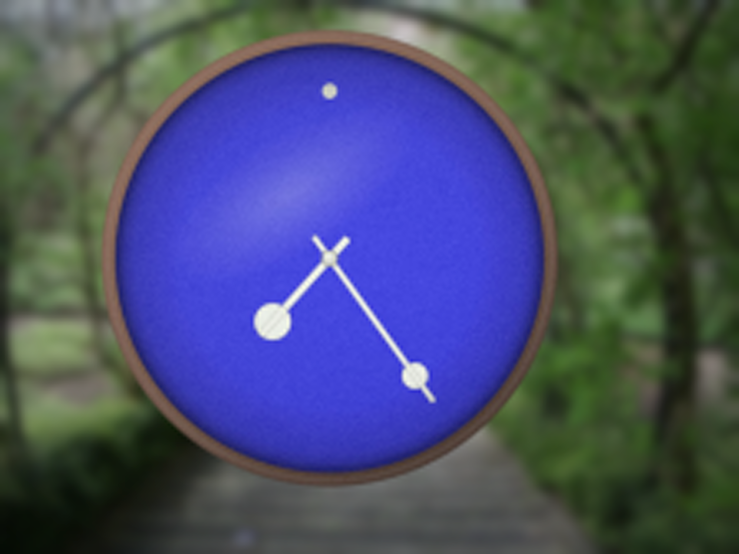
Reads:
7h24
